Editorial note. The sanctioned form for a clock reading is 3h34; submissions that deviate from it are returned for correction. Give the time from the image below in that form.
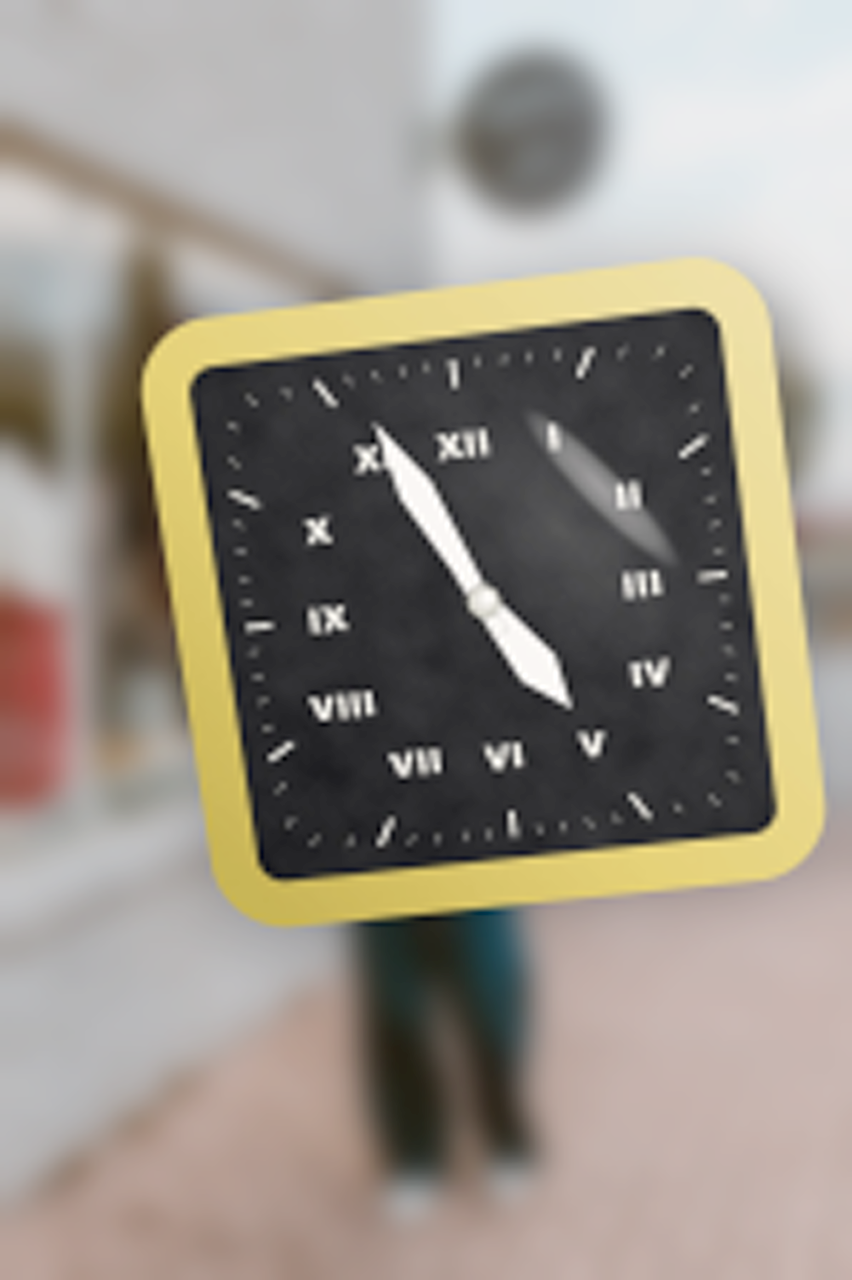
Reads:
4h56
